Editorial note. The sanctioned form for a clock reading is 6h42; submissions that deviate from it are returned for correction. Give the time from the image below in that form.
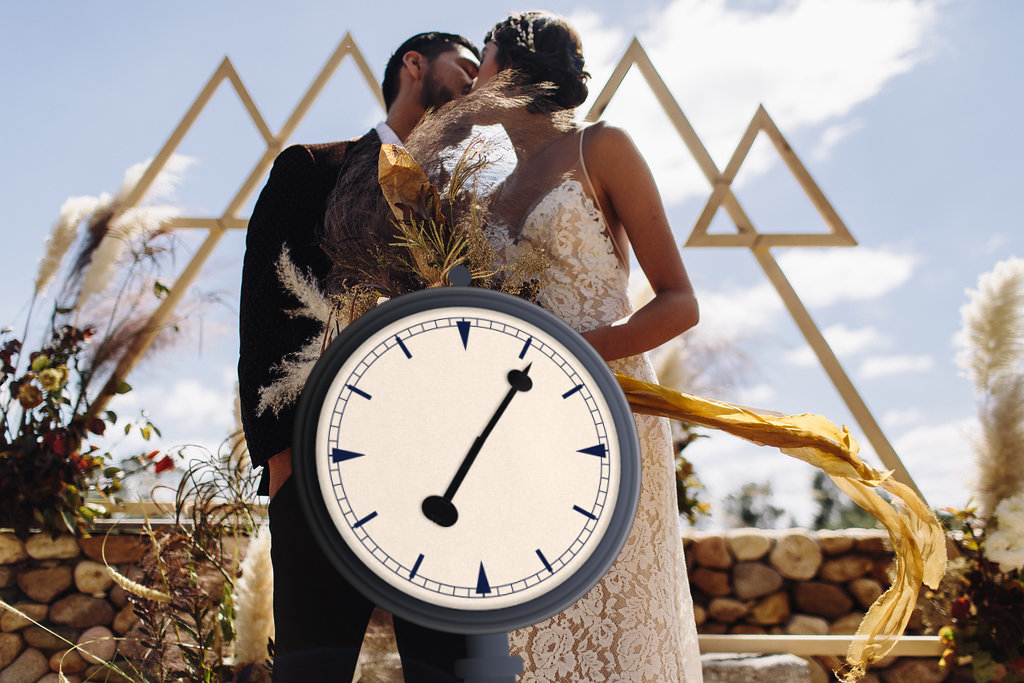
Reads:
7h06
